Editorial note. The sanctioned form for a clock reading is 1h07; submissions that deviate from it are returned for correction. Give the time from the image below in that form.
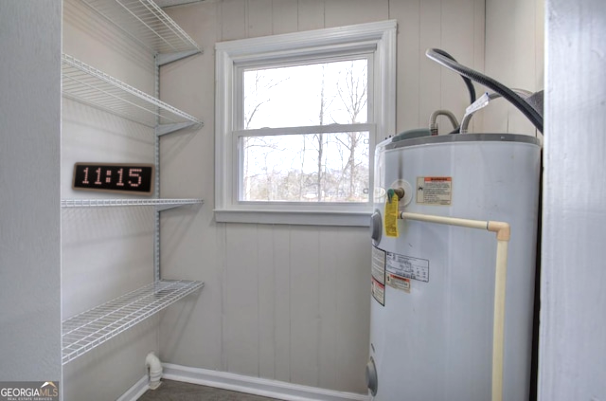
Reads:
11h15
